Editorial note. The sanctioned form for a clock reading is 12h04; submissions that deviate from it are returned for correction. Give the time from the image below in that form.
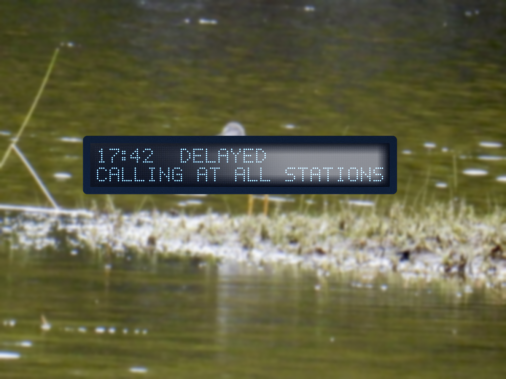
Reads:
17h42
